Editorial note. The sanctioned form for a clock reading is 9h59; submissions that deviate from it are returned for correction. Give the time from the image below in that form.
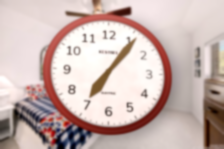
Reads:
7h06
